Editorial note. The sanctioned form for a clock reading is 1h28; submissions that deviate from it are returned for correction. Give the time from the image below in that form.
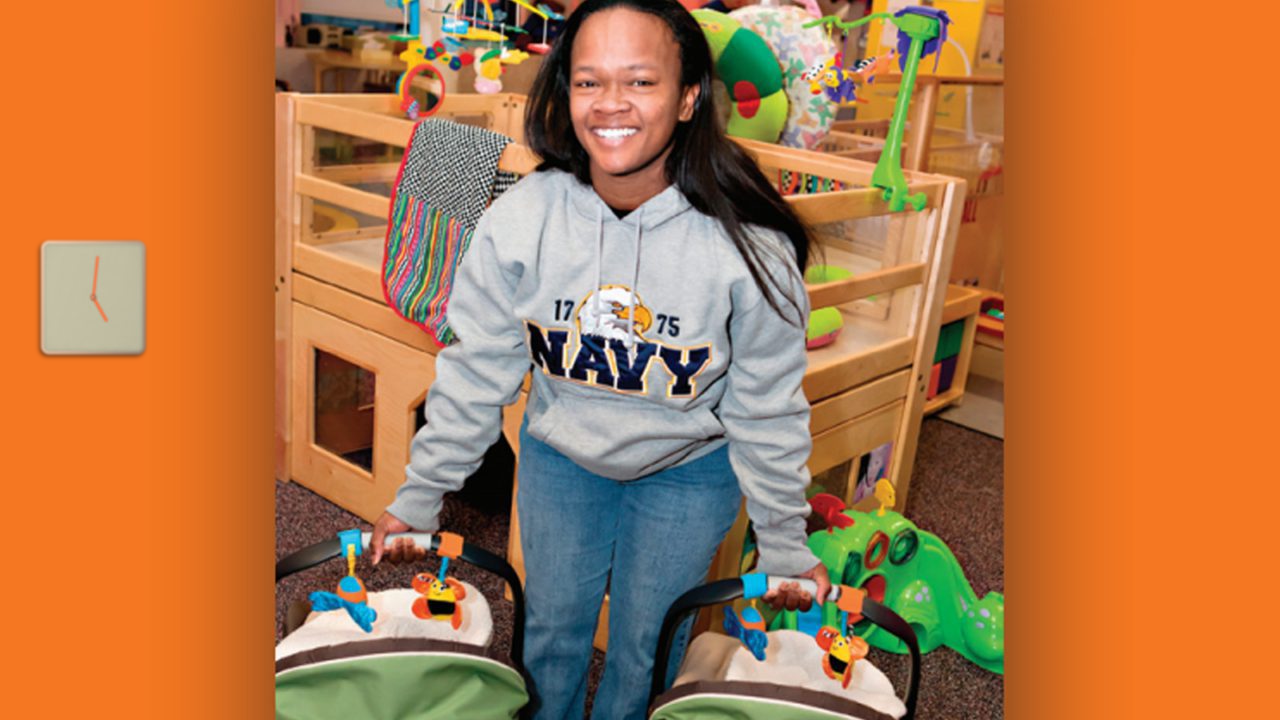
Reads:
5h01
